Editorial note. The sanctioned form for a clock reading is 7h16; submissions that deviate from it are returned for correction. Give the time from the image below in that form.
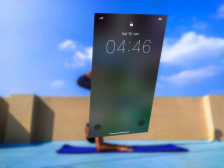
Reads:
4h46
